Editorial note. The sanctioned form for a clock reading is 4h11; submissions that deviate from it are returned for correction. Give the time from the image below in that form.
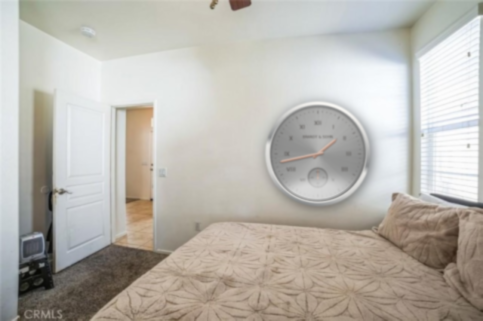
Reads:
1h43
